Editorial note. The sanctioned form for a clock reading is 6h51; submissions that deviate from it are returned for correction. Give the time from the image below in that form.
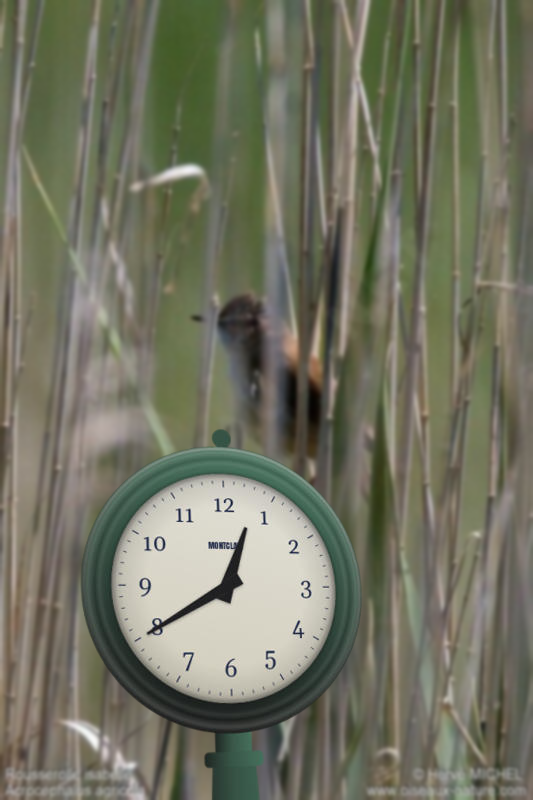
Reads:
12h40
